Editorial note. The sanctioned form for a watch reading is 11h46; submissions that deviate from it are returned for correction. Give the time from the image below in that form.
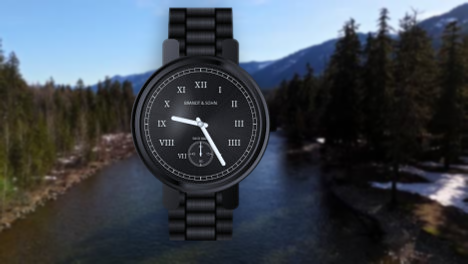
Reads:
9h25
